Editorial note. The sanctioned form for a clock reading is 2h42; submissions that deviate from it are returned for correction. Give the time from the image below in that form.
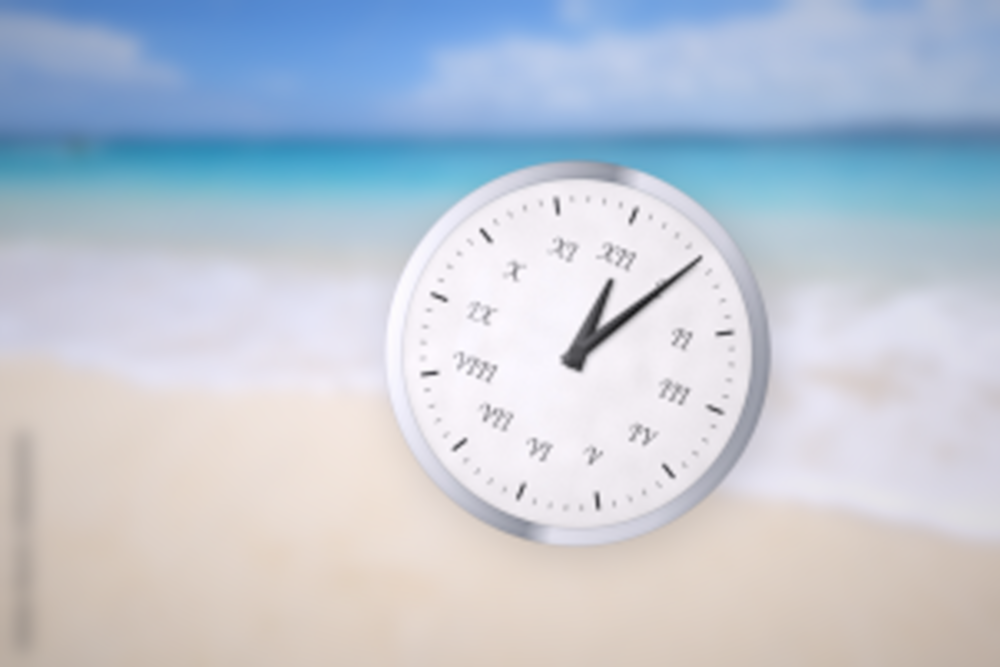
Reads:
12h05
